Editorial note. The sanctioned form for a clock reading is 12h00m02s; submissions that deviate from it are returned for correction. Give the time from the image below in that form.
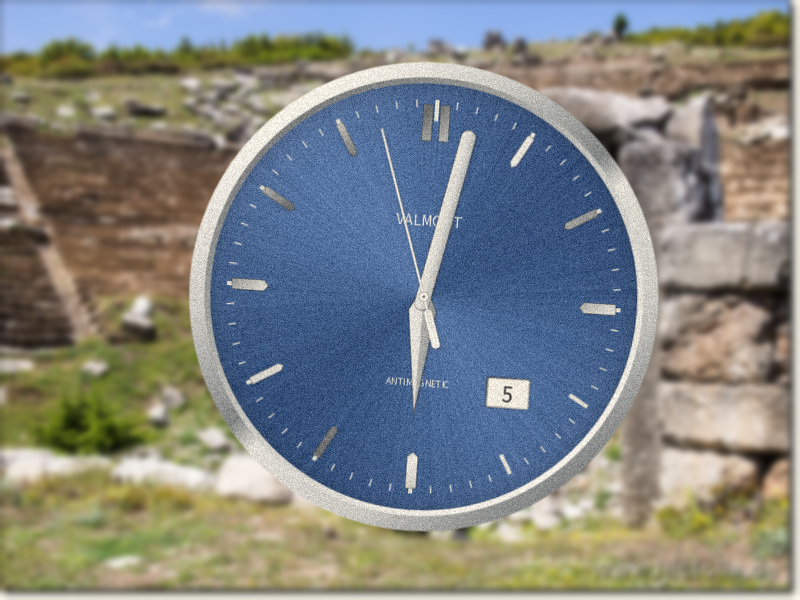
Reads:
6h01m57s
